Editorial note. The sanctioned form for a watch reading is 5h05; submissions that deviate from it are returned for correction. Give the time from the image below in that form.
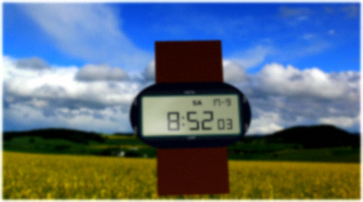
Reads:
8h52
